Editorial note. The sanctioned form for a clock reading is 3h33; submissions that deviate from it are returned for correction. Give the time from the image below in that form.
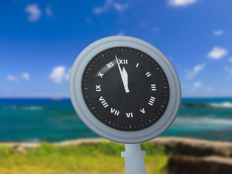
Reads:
11h58
